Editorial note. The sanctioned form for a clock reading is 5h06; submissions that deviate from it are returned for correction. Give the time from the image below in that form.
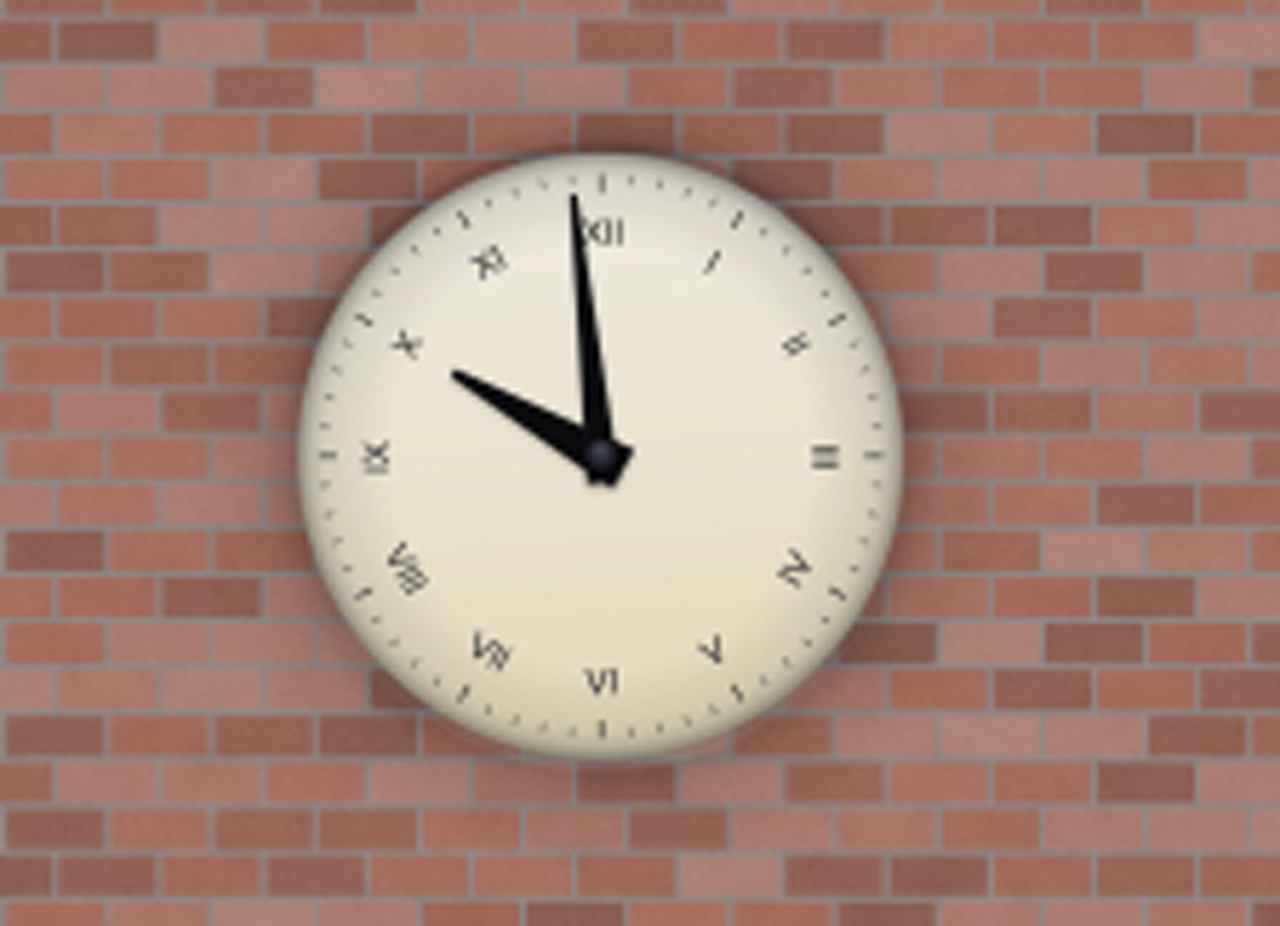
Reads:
9h59
